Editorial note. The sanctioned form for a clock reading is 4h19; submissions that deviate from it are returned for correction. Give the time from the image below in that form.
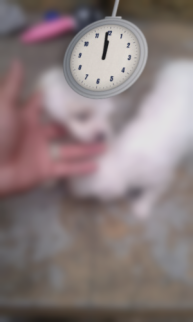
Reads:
11h59
